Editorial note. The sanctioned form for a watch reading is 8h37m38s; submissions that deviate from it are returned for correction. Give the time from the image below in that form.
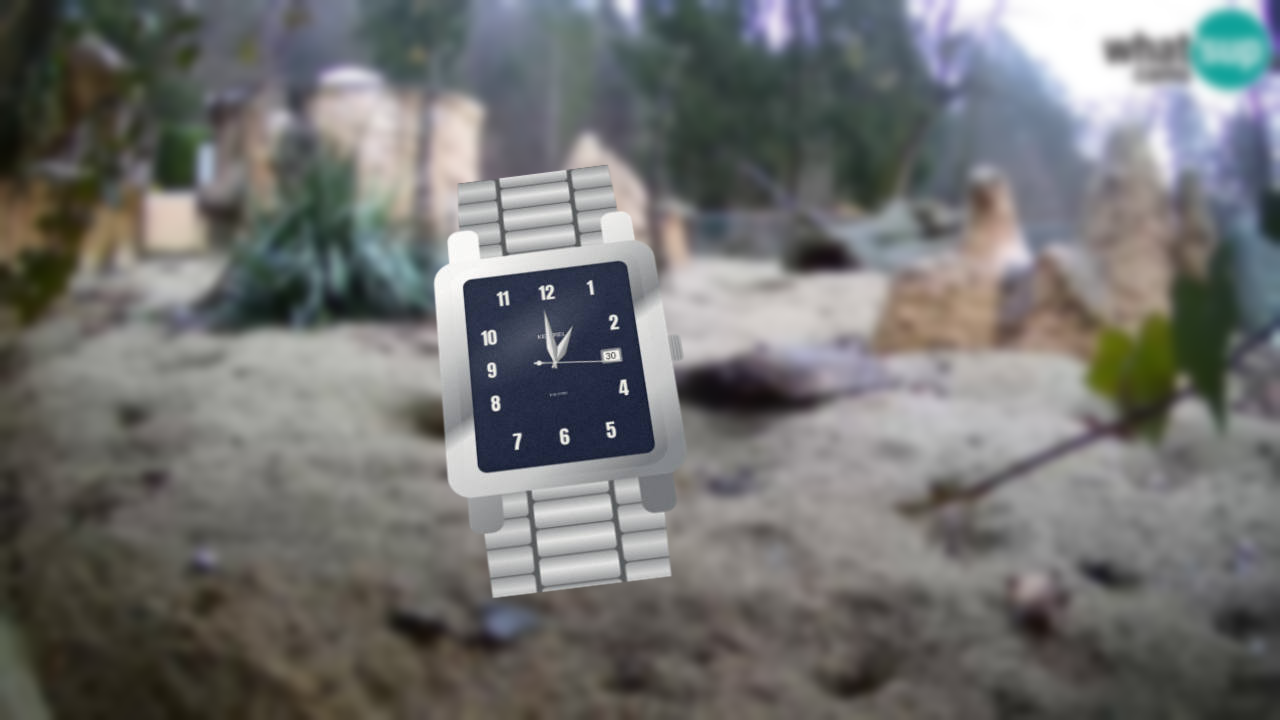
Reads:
12h59m16s
